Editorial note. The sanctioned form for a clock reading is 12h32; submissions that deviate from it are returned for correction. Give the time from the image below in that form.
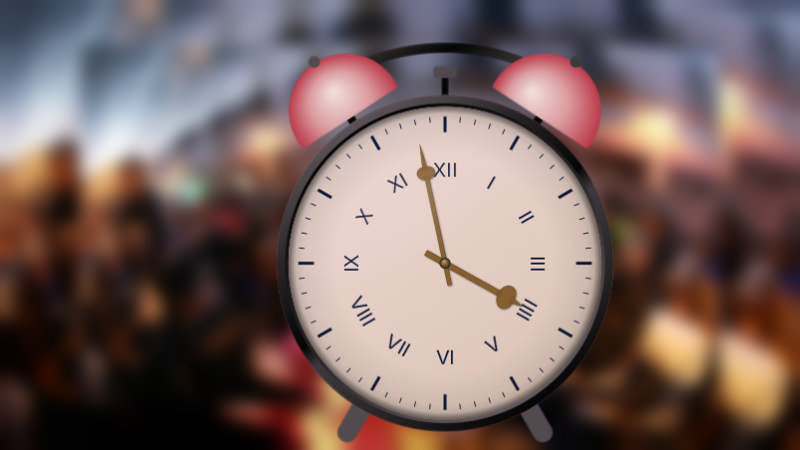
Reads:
3h58
